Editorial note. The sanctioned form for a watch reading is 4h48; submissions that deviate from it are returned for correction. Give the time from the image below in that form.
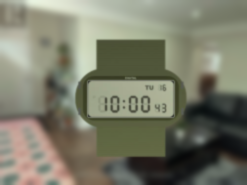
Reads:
10h00
